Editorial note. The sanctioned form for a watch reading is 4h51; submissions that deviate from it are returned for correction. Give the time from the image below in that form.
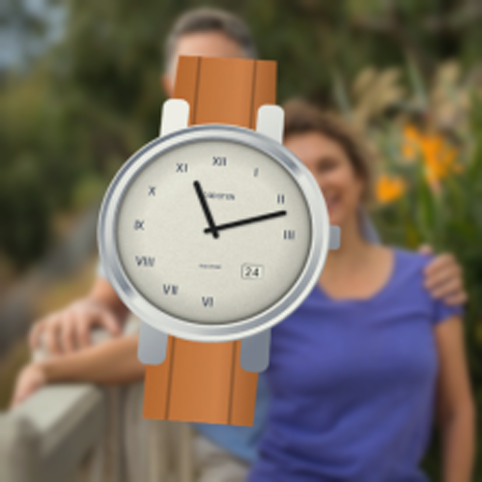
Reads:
11h12
